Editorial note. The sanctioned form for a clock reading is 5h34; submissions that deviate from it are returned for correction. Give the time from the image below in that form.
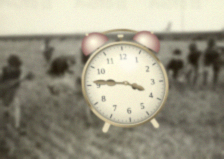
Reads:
3h46
